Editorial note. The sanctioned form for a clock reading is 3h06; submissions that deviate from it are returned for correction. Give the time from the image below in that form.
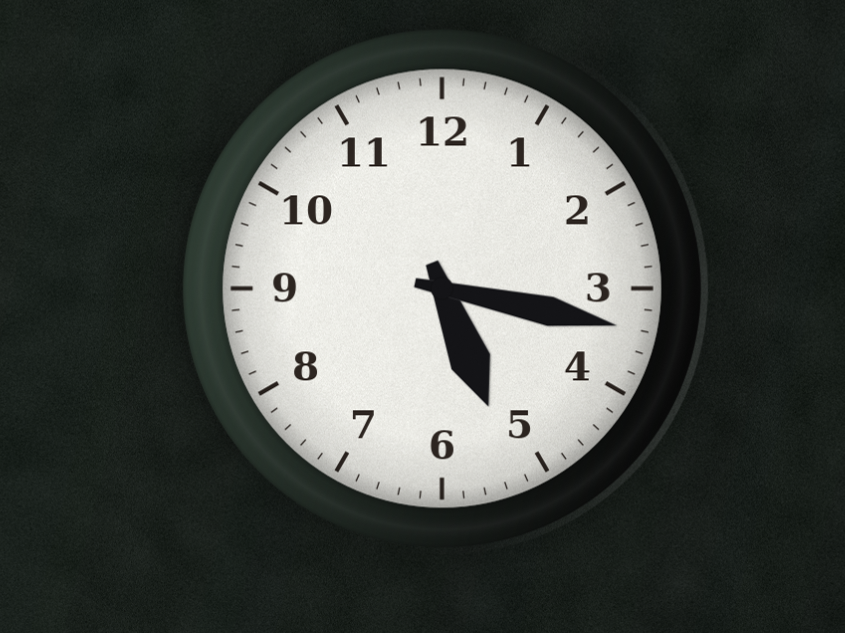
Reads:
5h17
